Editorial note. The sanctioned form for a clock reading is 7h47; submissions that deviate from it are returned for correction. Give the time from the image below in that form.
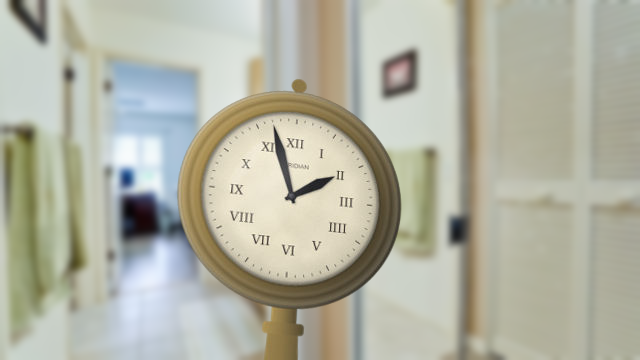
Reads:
1h57
